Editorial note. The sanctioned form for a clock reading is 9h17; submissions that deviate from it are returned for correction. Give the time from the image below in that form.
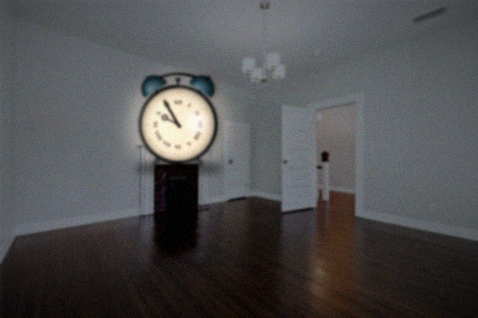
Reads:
9h55
